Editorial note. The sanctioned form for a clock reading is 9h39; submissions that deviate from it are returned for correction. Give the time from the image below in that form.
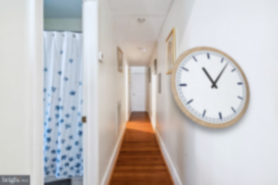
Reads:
11h07
